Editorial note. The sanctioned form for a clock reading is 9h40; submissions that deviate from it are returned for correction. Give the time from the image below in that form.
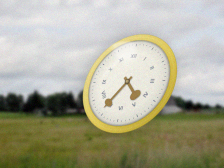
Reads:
4h36
